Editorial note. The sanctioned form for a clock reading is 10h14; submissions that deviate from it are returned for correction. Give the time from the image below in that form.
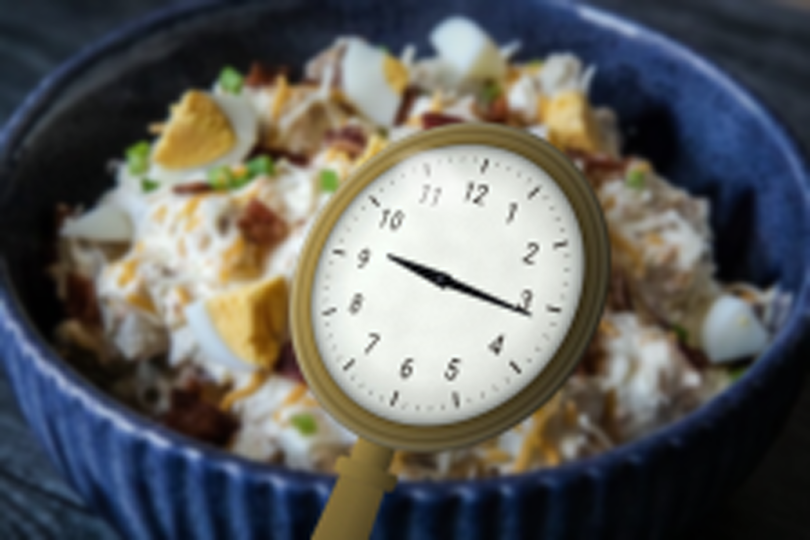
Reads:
9h16
